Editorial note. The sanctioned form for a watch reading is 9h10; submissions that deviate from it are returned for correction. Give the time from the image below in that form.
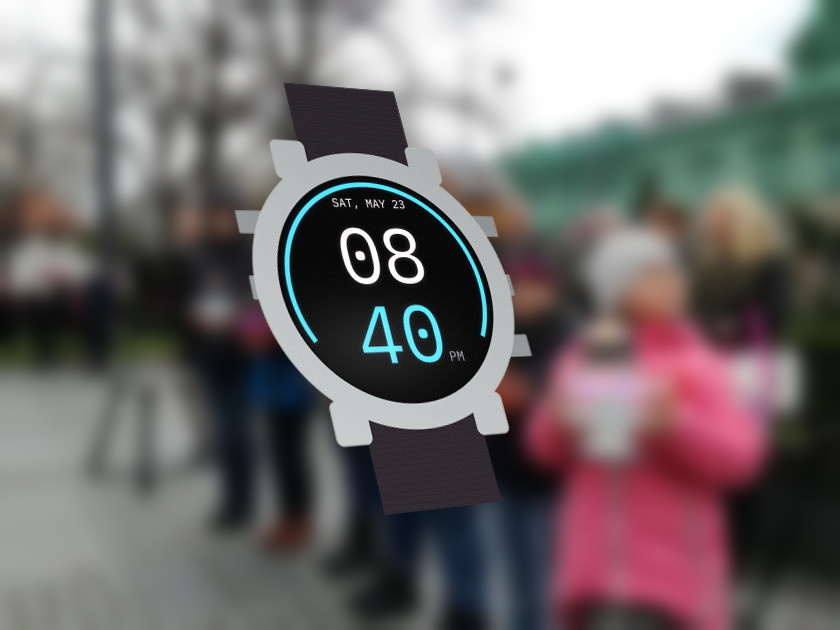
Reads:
8h40
